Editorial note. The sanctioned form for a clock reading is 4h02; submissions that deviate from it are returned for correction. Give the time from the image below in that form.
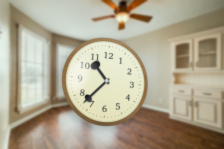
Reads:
10h37
